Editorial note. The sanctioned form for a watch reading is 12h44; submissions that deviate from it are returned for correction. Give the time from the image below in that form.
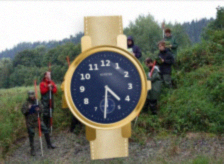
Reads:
4h31
